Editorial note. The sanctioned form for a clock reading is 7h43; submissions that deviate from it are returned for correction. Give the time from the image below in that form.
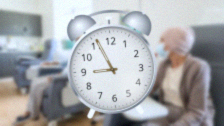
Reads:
8h56
